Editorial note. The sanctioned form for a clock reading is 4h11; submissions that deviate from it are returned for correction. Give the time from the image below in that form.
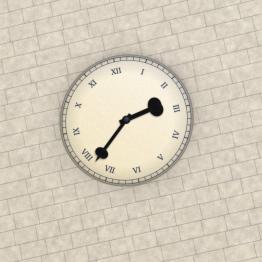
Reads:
2h38
